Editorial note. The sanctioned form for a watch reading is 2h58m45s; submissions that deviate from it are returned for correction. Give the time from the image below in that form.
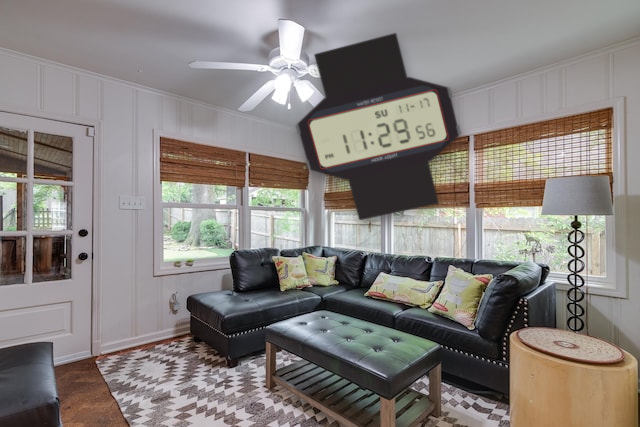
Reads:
11h29m56s
